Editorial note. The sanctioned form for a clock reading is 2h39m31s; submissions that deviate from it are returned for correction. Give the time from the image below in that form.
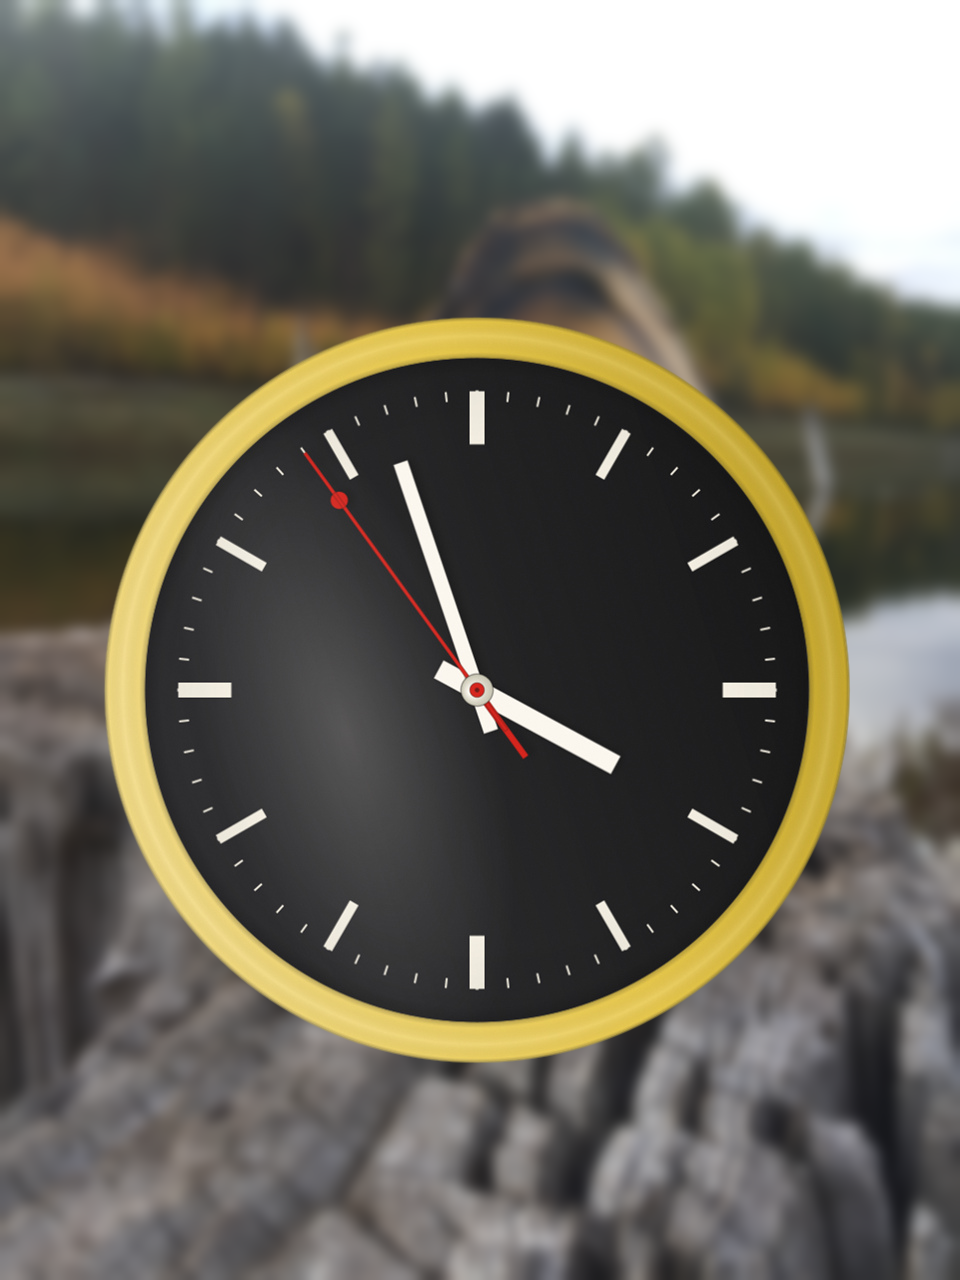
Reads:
3h56m54s
